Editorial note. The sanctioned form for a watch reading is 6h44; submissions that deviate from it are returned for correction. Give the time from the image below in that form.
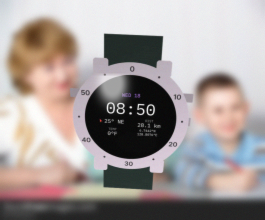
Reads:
8h50
